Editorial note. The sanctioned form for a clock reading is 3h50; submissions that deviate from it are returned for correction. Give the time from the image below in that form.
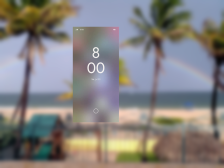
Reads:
8h00
